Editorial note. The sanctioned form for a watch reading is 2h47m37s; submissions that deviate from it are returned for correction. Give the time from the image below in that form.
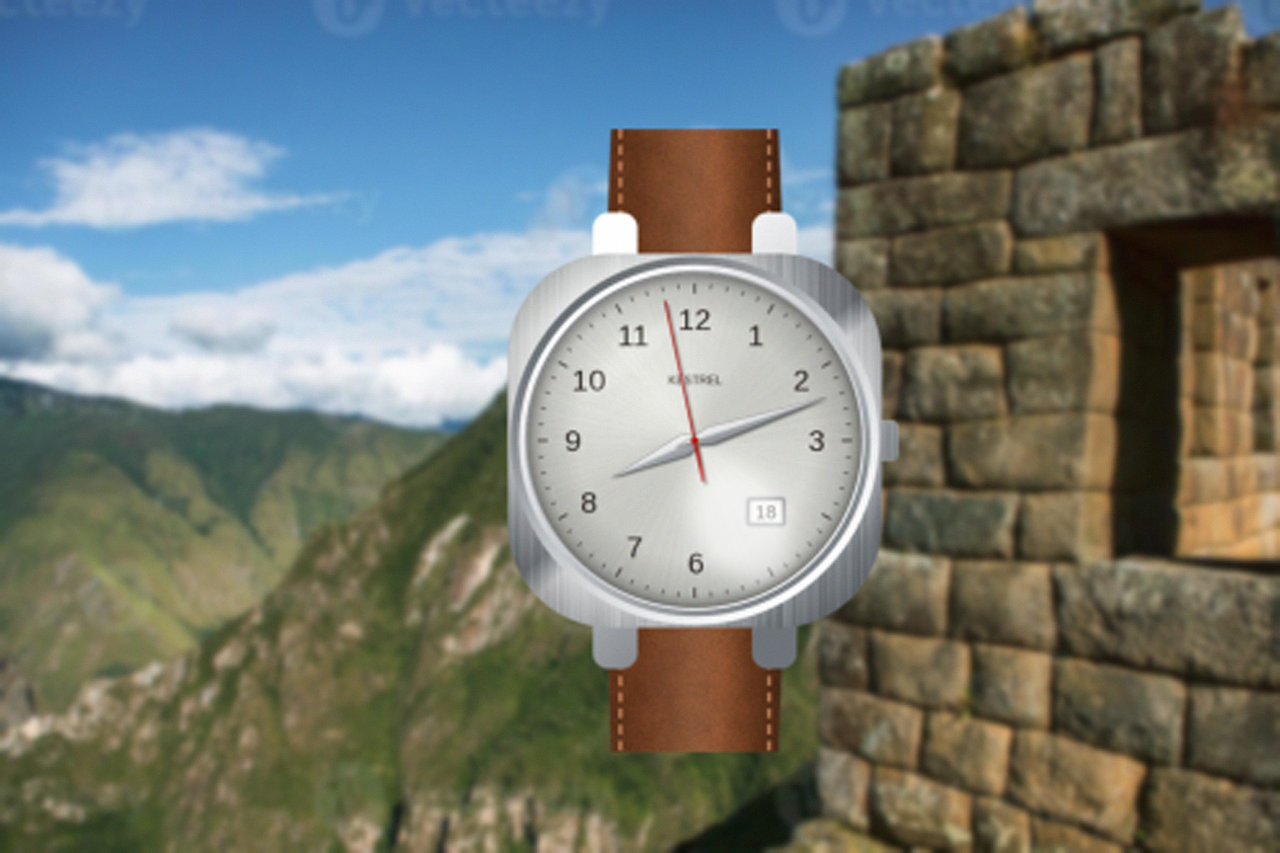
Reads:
8h11m58s
